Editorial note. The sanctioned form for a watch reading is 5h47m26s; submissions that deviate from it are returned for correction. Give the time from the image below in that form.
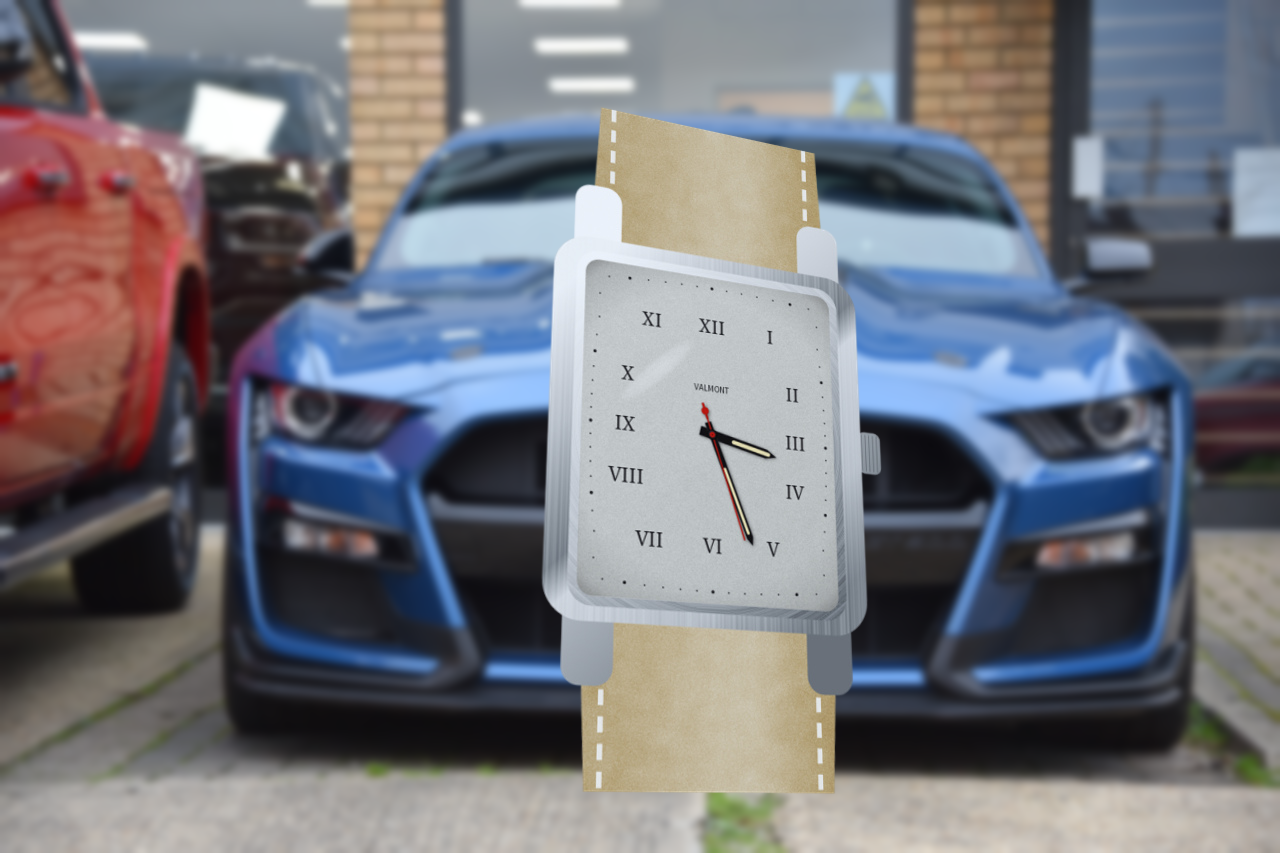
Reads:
3h26m27s
